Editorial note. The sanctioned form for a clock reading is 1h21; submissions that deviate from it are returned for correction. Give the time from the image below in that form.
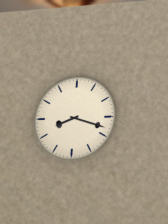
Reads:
8h18
